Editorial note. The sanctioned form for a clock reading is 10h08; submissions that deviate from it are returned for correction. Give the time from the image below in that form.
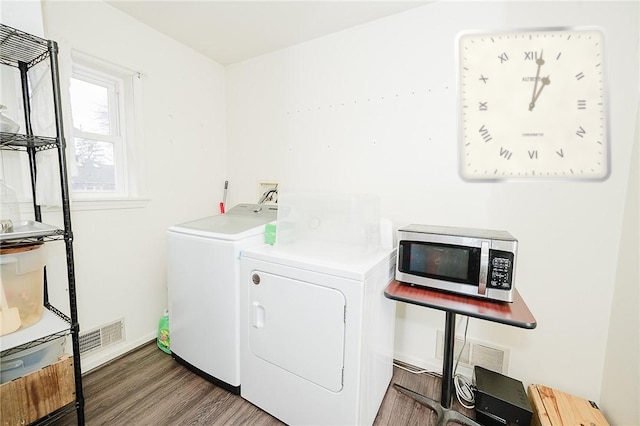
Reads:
1h02
